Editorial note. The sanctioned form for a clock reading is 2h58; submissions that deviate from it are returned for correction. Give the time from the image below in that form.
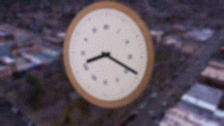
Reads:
8h19
